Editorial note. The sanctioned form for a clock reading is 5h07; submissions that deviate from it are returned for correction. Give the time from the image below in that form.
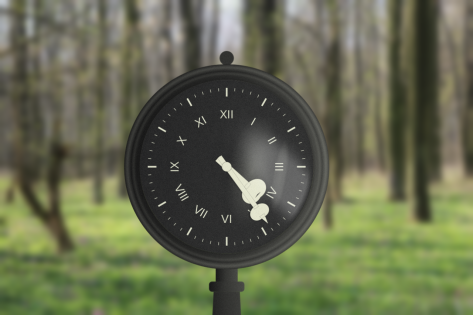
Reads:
4h24
